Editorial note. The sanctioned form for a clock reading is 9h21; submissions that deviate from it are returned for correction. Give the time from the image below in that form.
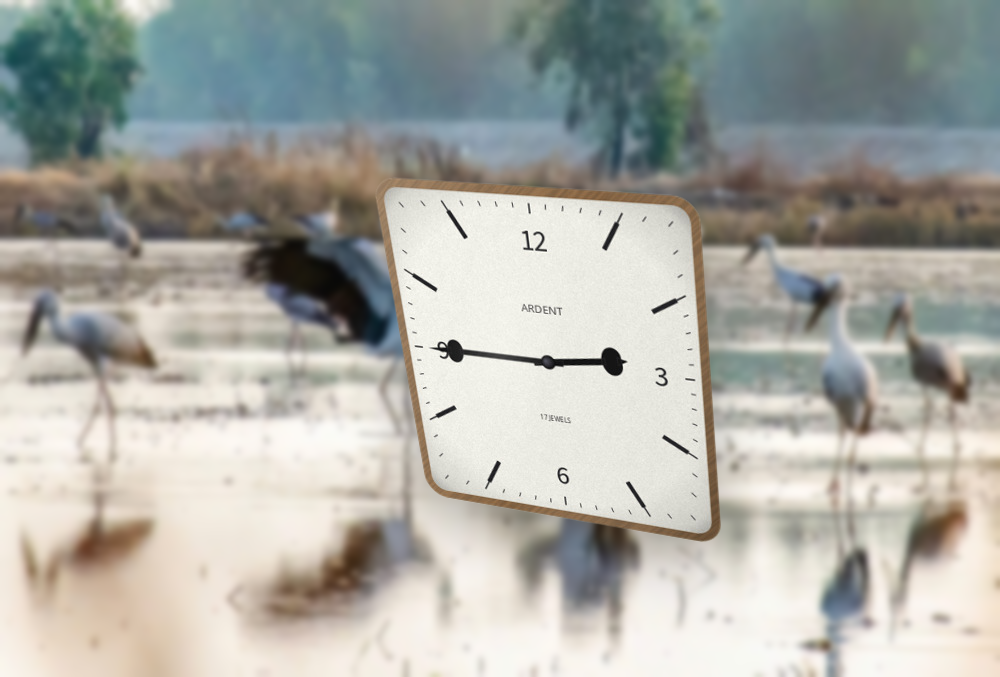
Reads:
2h45
